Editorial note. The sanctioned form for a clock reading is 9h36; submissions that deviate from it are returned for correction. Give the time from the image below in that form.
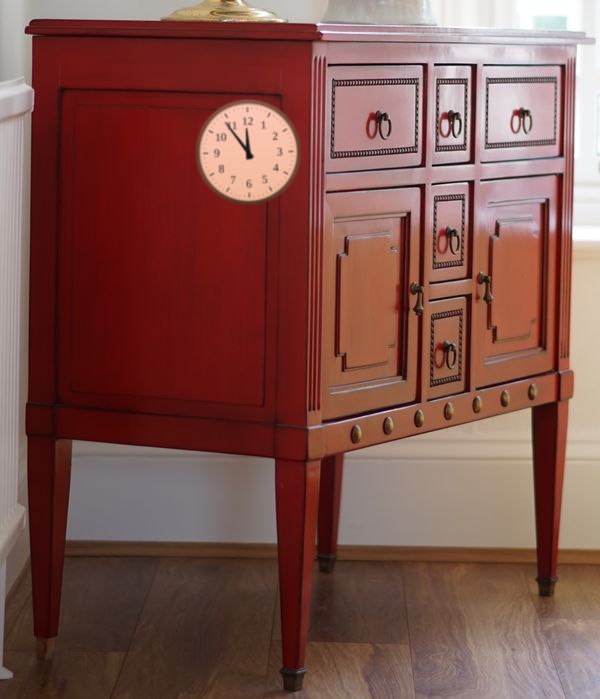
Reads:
11h54
